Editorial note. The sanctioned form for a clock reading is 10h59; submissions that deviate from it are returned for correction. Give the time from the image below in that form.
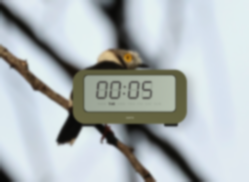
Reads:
0h05
